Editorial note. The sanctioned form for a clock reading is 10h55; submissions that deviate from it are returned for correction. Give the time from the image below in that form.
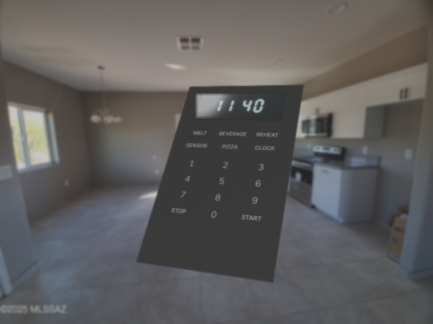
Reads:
11h40
